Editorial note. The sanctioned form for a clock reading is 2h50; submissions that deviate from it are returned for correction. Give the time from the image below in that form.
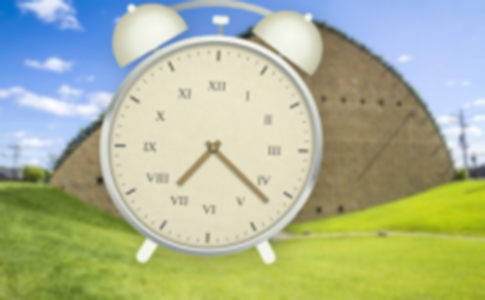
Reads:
7h22
